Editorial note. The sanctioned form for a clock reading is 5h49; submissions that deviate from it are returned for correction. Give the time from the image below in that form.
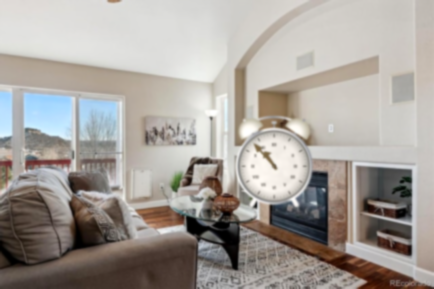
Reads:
10h53
